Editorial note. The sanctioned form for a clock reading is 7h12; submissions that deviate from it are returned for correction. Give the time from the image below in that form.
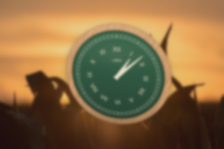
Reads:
1h08
